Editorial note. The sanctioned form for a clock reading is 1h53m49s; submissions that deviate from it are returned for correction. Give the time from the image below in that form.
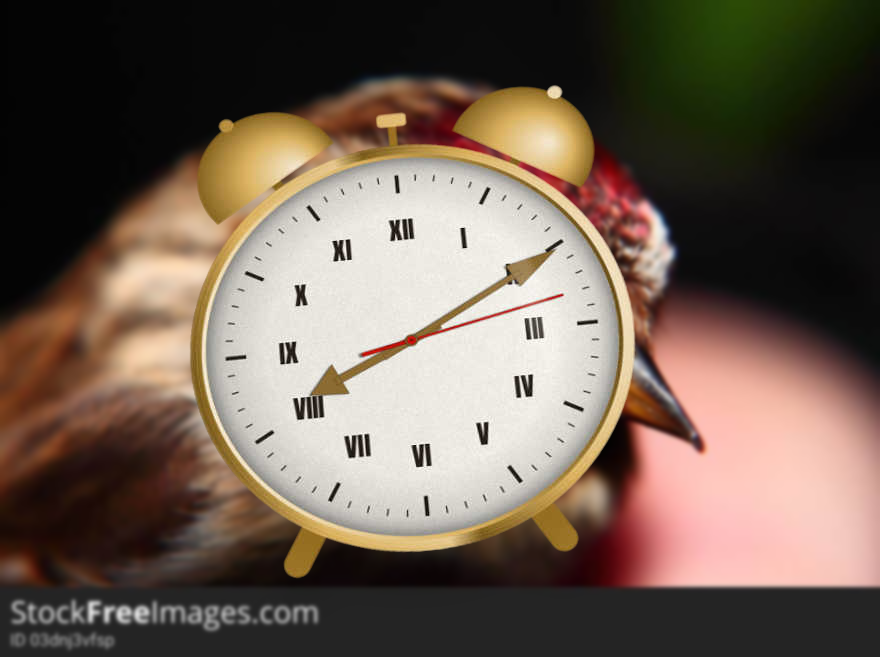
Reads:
8h10m13s
